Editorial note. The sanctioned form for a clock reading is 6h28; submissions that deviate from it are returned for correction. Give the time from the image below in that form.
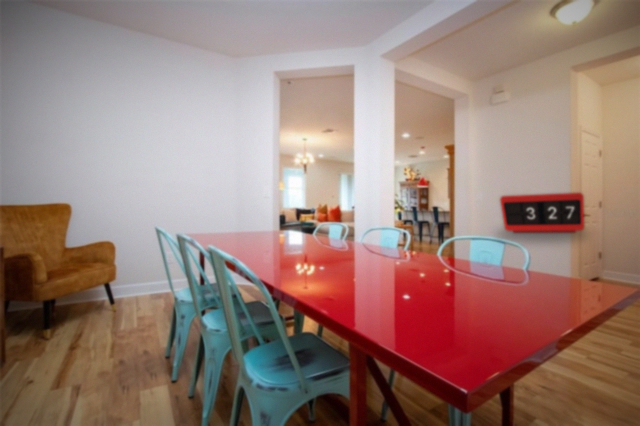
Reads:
3h27
